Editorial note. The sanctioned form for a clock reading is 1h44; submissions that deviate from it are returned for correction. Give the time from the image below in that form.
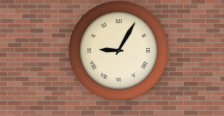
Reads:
9h05
